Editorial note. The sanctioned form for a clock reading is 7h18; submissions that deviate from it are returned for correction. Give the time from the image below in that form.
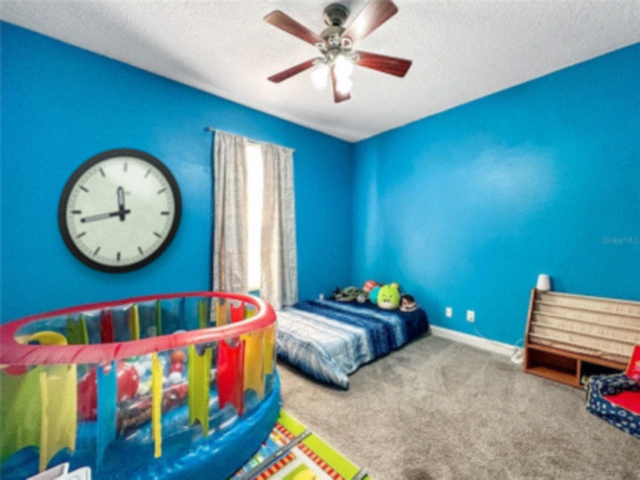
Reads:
11h43
